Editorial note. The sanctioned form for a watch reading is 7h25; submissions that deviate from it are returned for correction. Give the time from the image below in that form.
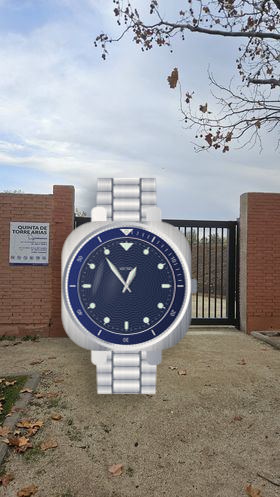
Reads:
12h54
